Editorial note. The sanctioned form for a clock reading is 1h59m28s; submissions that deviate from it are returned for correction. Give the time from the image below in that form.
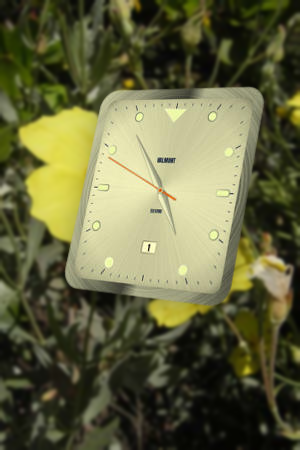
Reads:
4h53m49s
